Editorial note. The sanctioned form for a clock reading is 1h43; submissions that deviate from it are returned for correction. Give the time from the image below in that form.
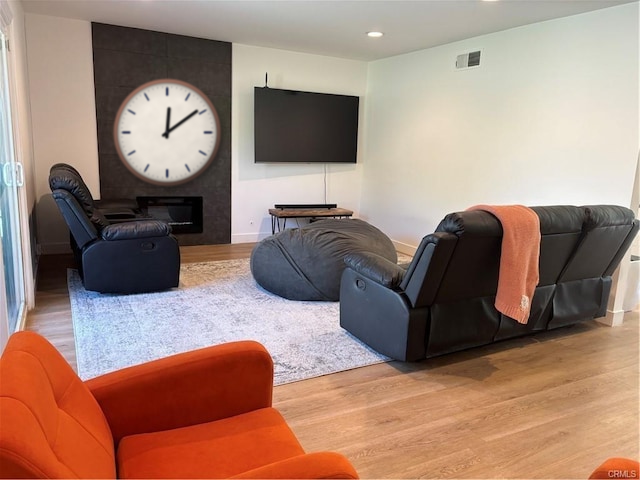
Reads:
12h09
